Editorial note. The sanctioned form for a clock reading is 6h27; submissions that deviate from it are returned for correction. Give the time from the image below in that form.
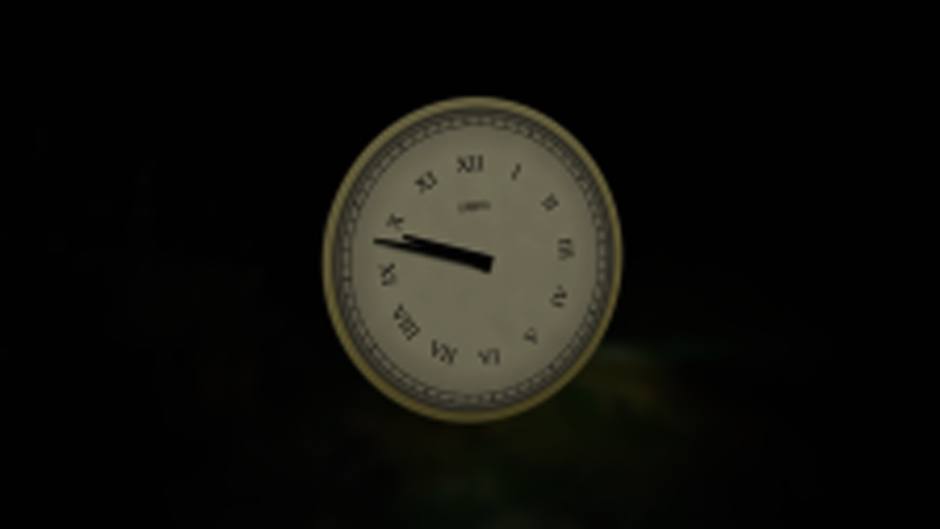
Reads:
9h48
